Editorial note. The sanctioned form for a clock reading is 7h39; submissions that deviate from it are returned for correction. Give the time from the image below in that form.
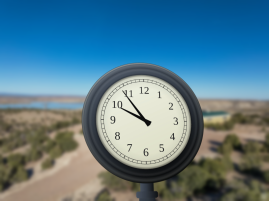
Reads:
9h54
